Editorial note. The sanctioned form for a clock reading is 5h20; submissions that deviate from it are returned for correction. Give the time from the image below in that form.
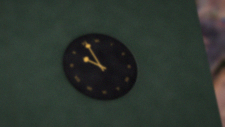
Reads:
9h56
